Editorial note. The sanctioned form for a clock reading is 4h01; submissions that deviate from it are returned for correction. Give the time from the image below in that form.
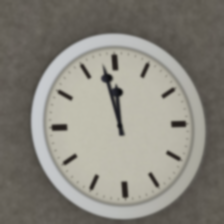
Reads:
11h58
